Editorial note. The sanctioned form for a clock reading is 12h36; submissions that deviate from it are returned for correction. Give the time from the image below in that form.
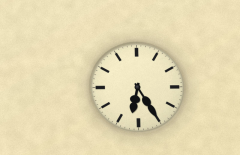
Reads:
6h25
